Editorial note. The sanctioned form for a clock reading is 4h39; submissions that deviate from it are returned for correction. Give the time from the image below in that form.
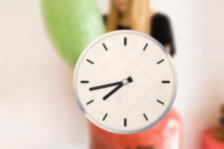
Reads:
7h43
